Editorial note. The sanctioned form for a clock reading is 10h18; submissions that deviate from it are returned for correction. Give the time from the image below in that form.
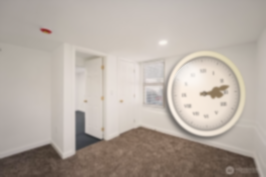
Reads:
3h13
